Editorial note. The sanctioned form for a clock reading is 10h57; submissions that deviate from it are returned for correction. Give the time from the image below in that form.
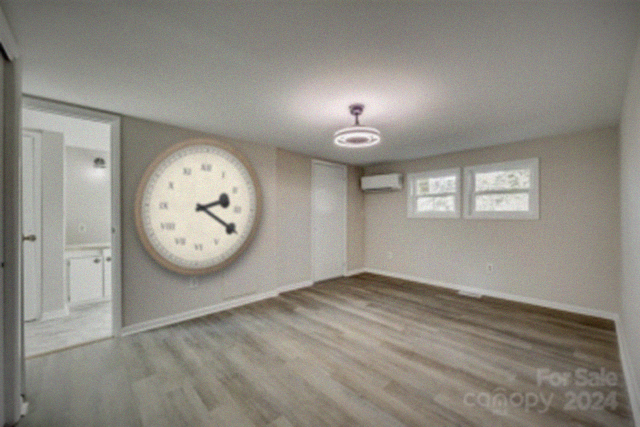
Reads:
2h20
